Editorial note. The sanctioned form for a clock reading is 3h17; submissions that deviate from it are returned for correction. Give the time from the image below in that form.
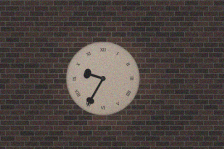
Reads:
9h35
